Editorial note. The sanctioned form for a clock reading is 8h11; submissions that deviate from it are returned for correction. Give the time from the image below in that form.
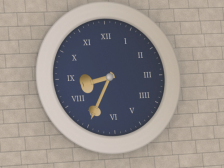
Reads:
8h35
